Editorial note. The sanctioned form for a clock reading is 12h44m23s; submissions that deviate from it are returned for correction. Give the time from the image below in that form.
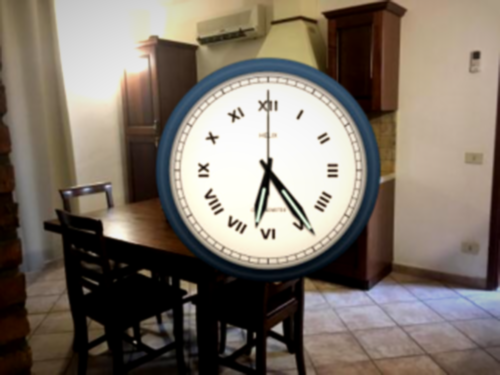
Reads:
6h24m00s
